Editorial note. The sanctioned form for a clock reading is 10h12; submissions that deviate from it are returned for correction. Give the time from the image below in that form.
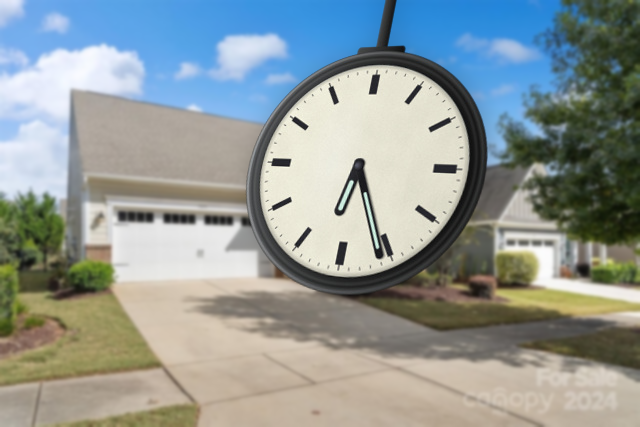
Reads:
6h26
